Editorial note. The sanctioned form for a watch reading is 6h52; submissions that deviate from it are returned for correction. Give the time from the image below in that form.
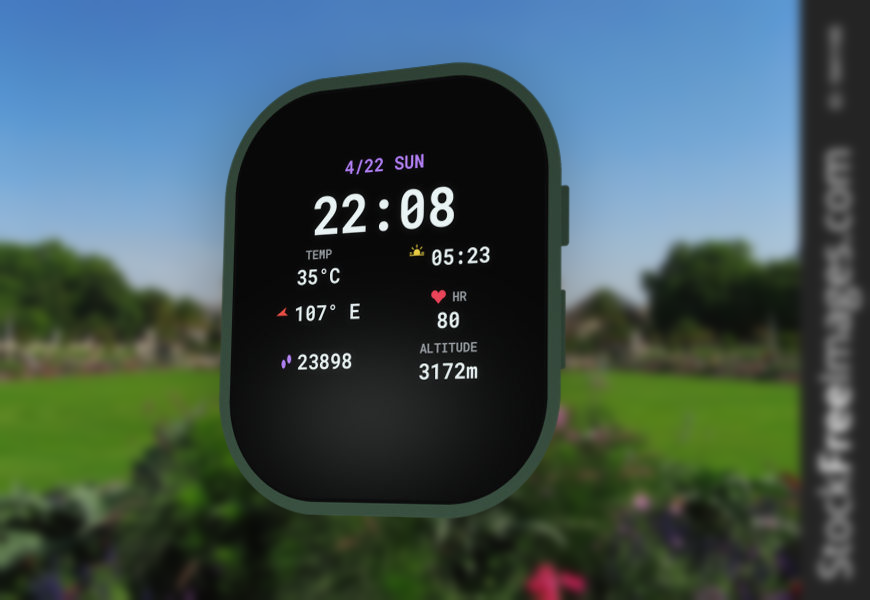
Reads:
22h08
